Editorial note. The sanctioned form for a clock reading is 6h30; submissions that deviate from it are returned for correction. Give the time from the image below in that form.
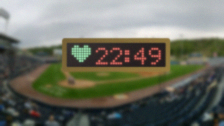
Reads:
22h49
